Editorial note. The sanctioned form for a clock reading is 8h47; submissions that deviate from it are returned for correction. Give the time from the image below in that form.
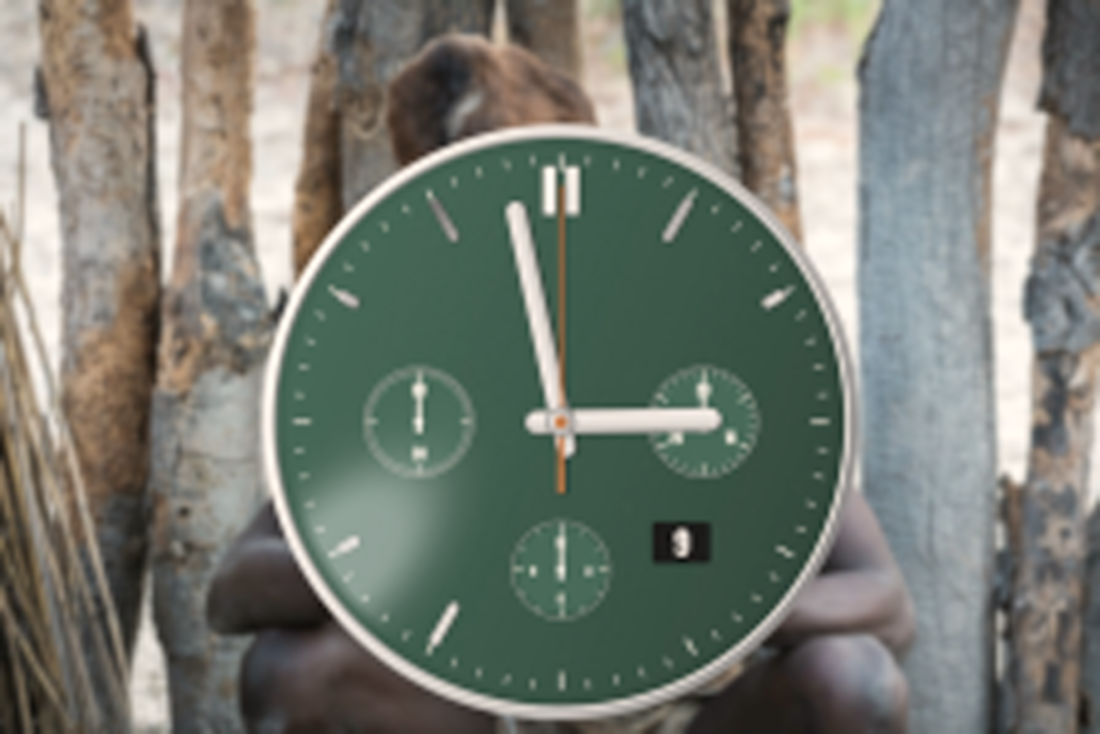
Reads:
2h58
